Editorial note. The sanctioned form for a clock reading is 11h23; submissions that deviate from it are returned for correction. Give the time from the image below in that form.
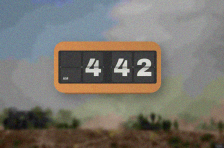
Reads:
4h42
